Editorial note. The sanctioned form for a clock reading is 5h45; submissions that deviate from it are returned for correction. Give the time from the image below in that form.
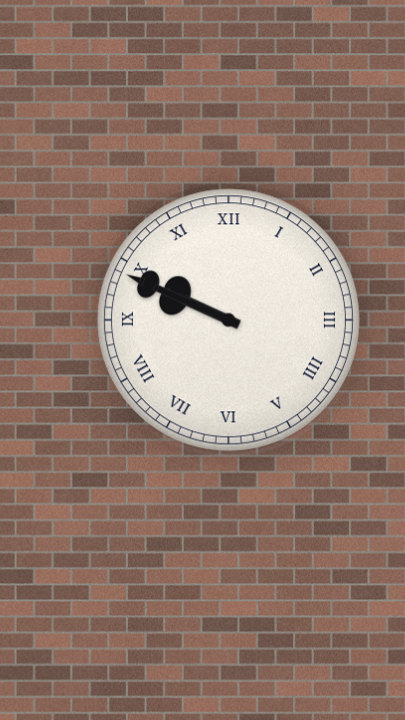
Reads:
9h49
